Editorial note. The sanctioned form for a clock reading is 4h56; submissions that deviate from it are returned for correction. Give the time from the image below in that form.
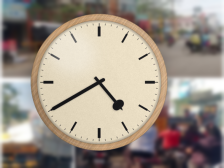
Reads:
4h40
